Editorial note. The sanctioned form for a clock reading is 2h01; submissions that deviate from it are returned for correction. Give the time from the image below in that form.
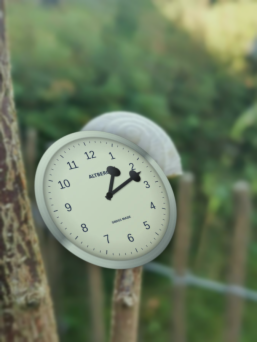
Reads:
1h12
